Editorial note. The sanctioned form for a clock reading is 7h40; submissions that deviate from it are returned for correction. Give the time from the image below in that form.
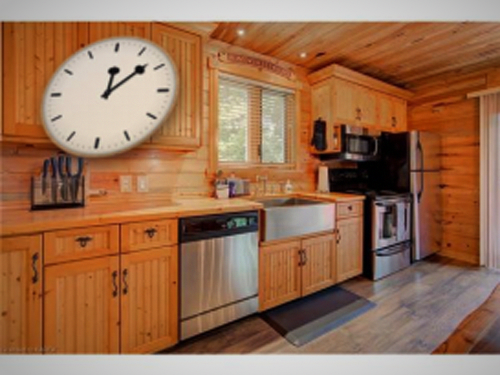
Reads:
12h08
